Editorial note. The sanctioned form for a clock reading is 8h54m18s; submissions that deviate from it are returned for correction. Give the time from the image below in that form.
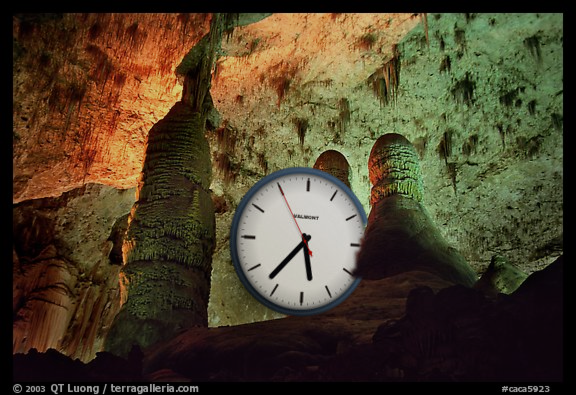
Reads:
5h36m55s
